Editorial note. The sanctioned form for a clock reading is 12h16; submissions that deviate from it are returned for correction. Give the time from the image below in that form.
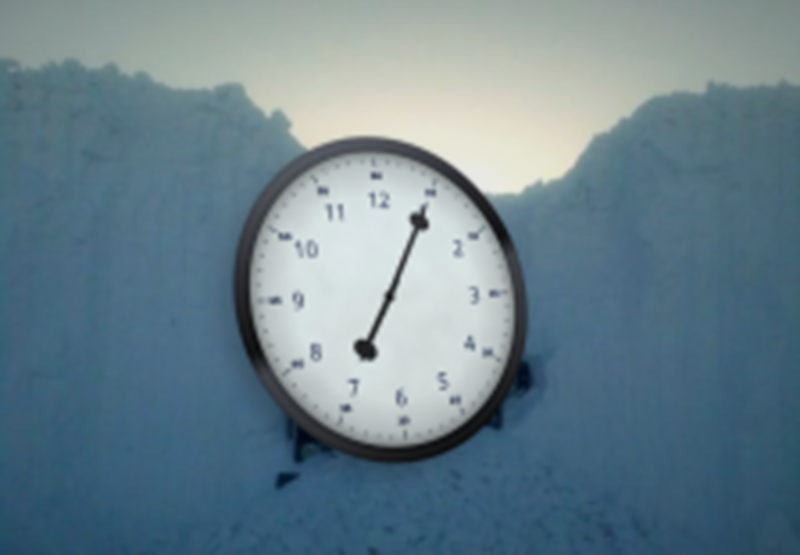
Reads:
7h05
